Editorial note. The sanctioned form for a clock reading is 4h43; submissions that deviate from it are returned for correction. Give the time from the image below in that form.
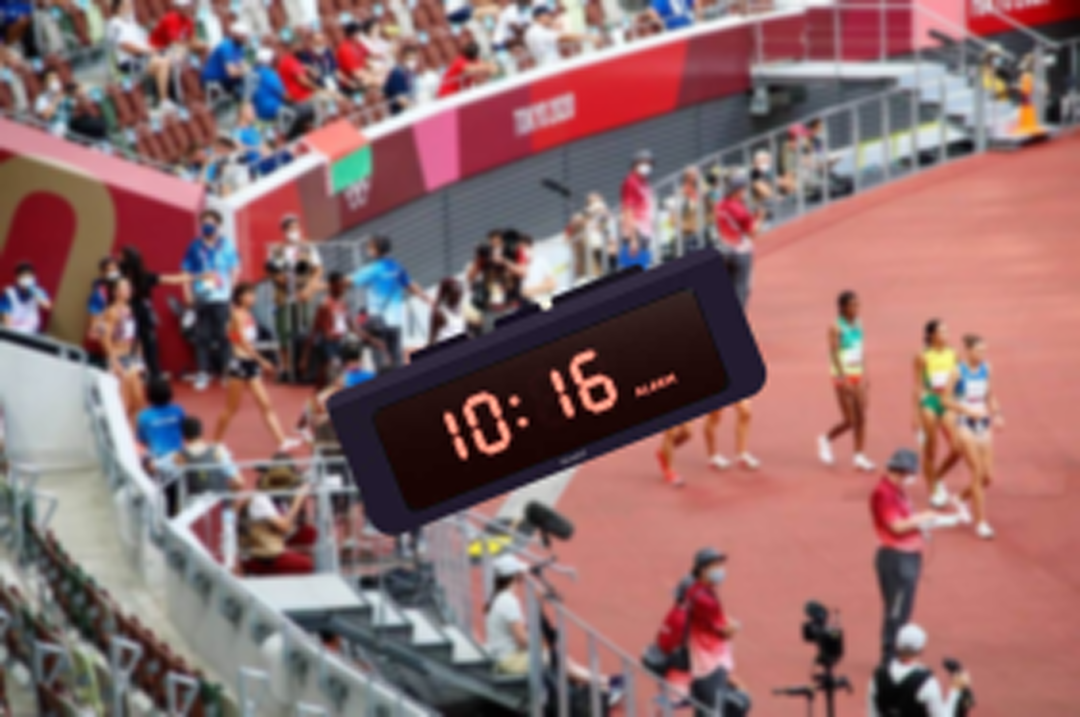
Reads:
10h16
